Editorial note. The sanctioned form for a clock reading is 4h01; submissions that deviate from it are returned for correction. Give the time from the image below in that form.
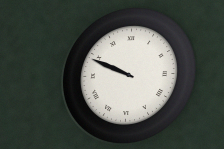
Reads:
9h49
